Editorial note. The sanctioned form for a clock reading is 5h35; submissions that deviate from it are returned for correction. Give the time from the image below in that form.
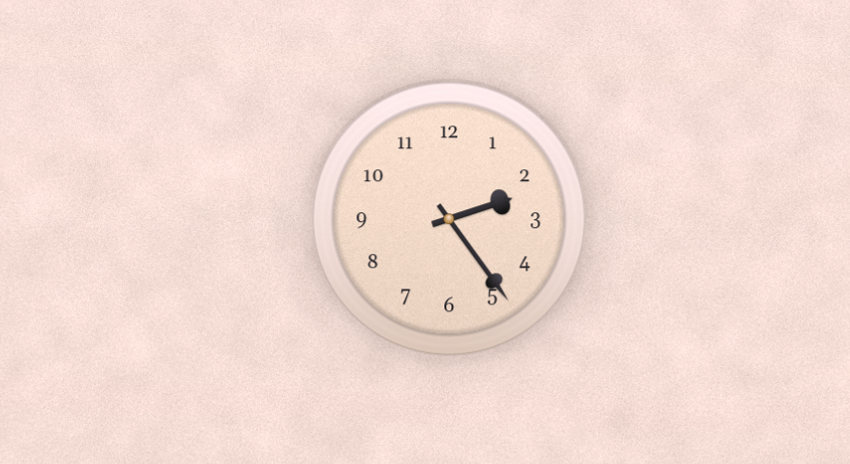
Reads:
2h24
